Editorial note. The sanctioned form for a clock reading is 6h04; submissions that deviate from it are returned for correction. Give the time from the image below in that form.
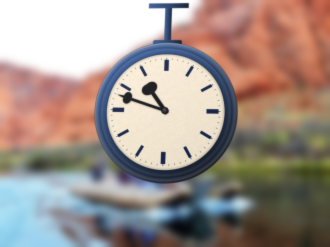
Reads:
10h48
